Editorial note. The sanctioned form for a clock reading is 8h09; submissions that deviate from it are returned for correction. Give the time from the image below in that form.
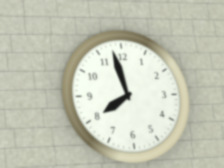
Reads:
7h58
